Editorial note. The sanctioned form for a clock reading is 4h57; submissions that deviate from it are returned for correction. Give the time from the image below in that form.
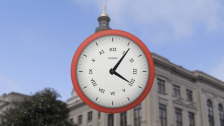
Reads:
4h06
